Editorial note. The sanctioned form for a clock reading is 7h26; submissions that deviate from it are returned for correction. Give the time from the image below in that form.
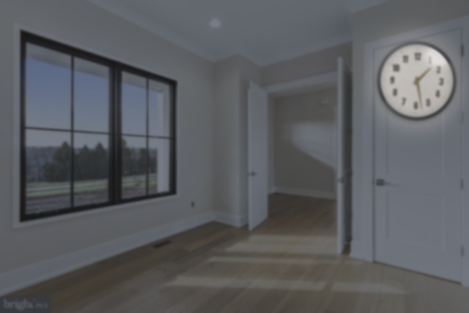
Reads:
1h28
